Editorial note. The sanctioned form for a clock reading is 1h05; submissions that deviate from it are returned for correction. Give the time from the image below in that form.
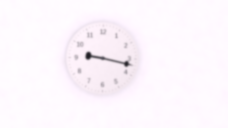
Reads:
9h17
